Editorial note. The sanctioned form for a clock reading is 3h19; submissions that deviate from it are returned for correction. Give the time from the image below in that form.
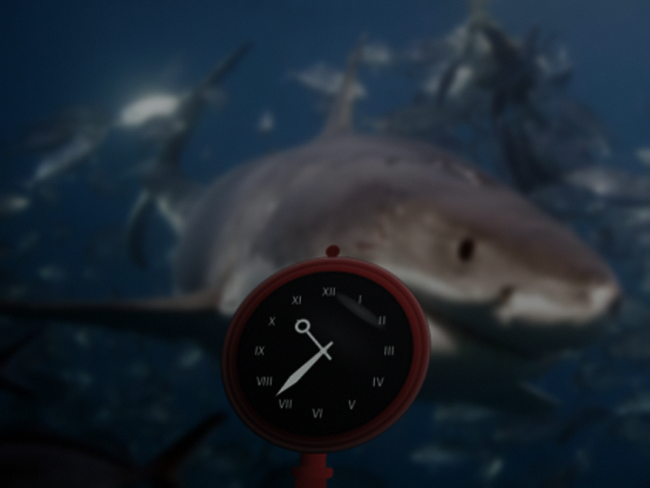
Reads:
10h37
